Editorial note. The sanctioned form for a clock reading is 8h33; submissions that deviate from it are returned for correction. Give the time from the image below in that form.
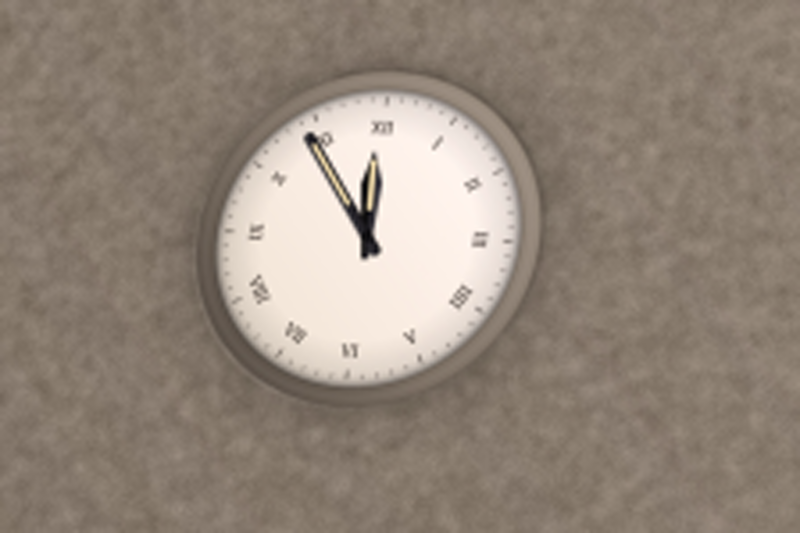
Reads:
11h54
